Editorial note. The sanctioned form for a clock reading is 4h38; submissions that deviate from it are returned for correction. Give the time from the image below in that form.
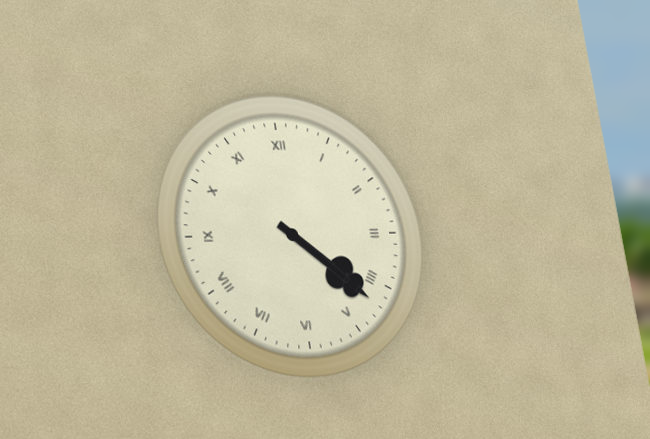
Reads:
4h22
